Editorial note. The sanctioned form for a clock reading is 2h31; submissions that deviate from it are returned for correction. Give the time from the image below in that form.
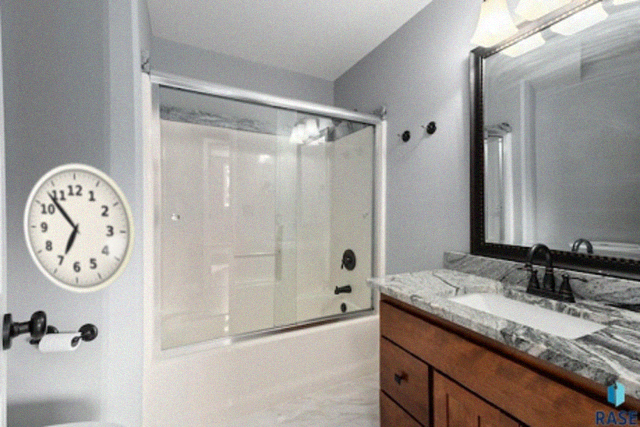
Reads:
6h53
